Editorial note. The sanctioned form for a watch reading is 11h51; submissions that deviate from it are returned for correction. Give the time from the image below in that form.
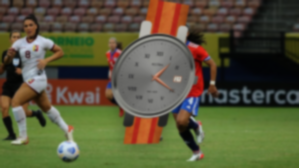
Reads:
1h20
